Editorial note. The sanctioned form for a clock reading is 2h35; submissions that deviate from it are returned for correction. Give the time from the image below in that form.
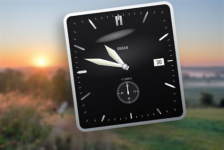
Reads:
10h48
